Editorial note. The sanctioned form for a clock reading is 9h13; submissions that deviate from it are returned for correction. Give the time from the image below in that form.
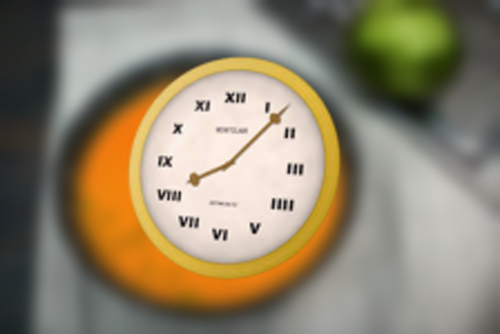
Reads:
8h07
